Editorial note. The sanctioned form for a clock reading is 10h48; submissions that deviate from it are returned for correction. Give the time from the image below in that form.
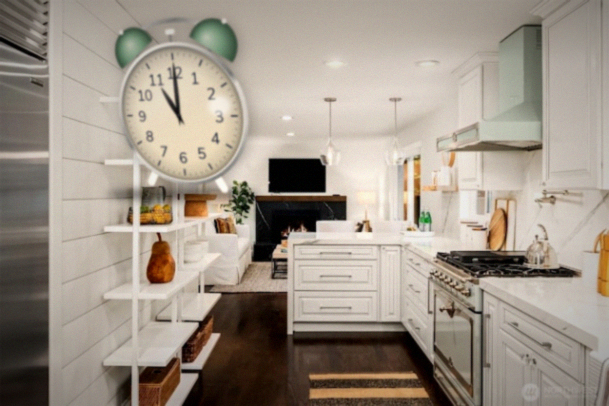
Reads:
11h00
